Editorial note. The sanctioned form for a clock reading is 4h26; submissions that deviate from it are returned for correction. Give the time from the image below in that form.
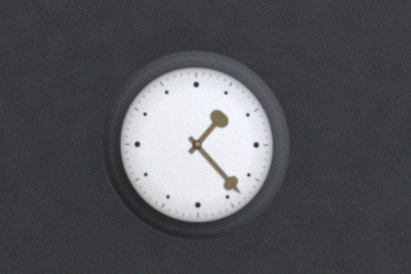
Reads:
1h23
